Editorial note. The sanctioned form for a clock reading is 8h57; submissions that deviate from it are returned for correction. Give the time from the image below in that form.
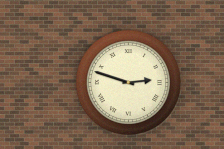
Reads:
2h48
